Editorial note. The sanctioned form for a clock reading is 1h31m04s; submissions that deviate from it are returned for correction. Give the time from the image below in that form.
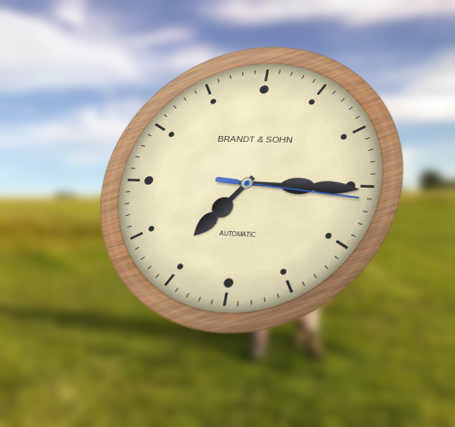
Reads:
7h15m16s
